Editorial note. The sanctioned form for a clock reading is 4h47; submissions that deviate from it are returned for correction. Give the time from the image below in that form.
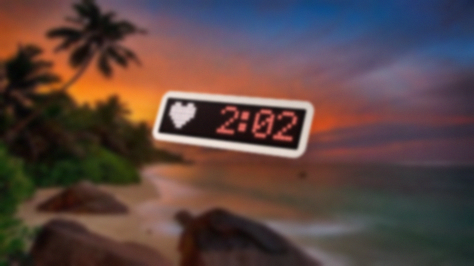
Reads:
2h02
